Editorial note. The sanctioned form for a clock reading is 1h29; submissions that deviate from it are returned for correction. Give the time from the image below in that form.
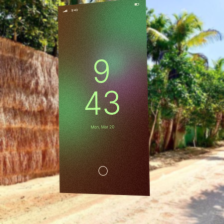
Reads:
9h43
